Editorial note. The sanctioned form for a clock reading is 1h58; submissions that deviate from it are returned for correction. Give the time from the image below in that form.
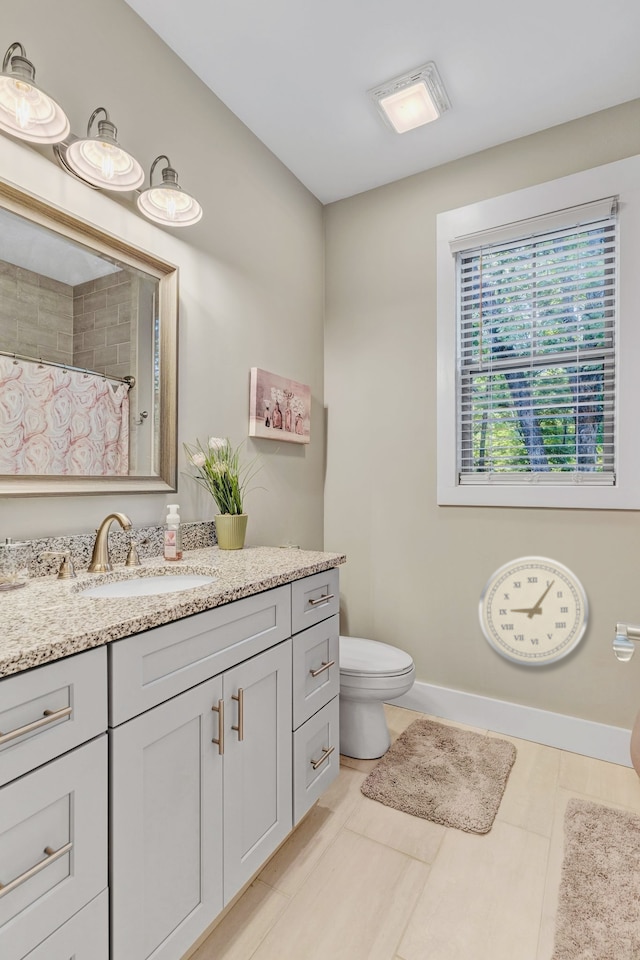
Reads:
9h06
